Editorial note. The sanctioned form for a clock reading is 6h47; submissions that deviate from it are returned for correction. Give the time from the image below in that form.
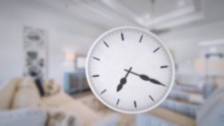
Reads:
7h20
